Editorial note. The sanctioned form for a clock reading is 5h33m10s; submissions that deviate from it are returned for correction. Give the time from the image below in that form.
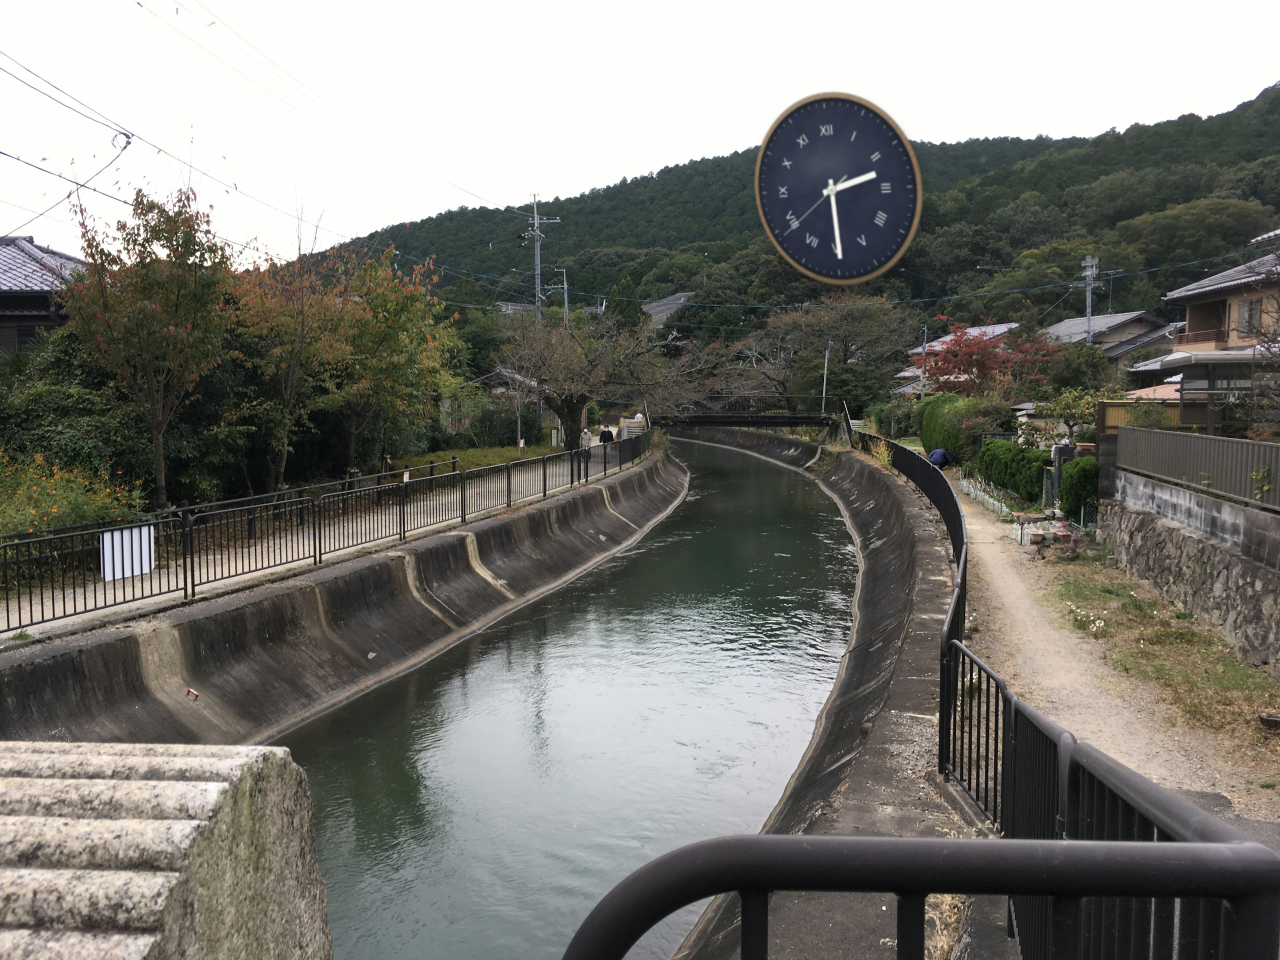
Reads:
2h29m39s
